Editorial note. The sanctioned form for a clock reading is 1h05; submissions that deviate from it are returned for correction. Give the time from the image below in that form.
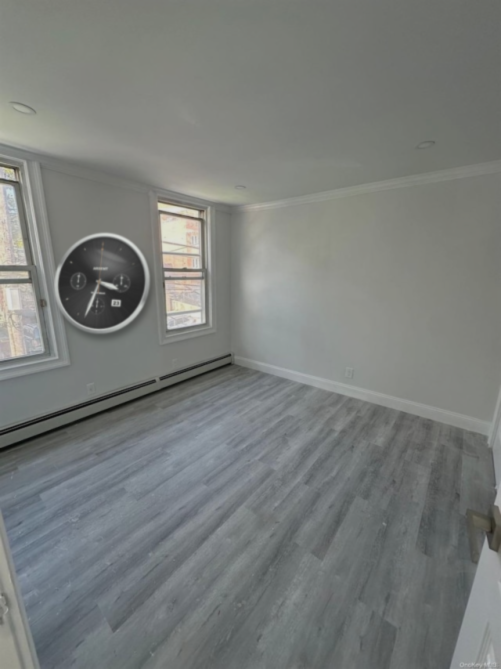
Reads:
3h33
